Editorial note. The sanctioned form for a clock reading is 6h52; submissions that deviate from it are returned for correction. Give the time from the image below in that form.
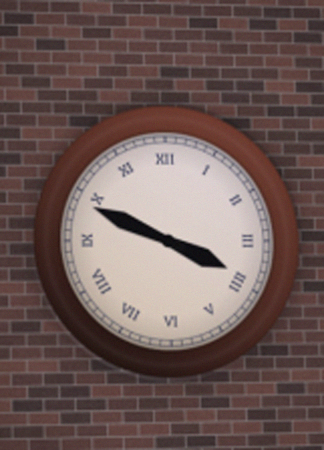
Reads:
3h49
